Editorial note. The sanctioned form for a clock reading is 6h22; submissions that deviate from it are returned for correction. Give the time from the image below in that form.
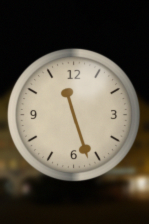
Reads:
11h27
